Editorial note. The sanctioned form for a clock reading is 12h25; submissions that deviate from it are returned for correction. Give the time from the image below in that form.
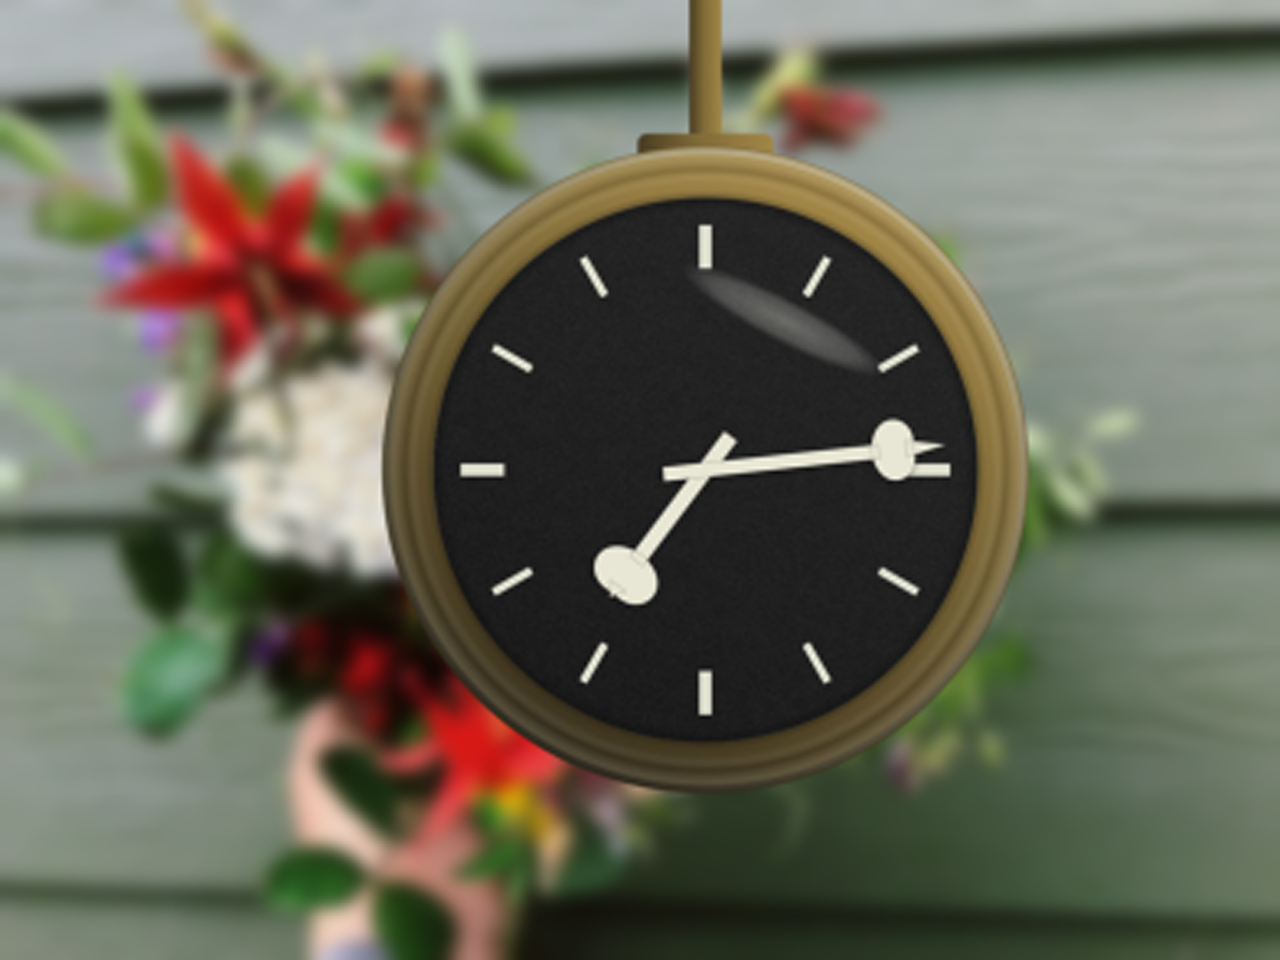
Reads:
7h14
